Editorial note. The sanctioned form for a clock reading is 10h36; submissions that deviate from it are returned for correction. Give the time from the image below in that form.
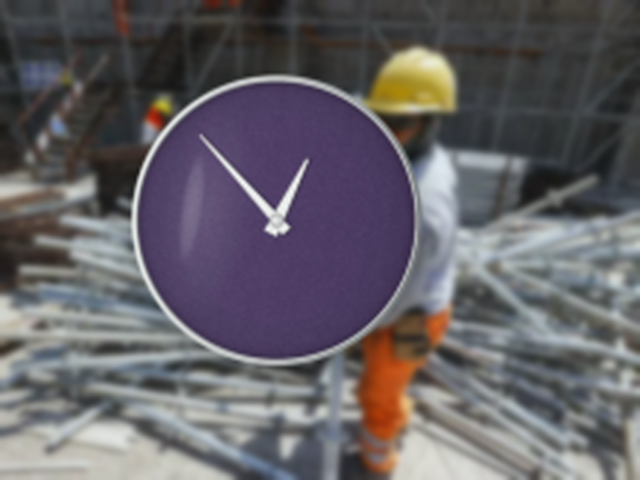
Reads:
12h53
